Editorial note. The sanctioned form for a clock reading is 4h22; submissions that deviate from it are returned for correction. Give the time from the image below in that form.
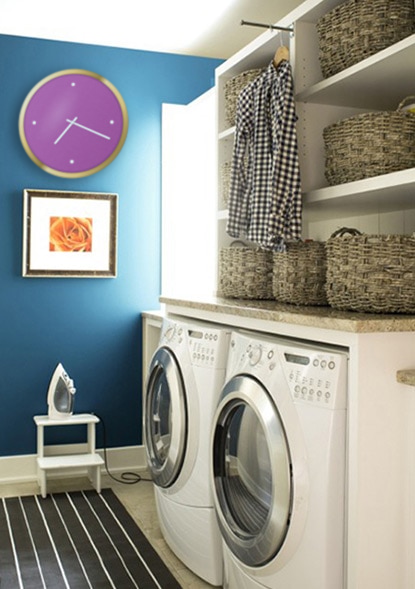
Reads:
7h19
